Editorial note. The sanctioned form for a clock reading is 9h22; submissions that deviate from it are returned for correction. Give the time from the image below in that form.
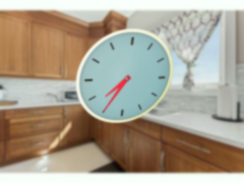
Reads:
7h35
